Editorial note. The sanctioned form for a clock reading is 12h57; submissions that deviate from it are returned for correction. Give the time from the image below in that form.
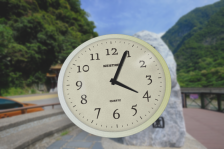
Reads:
4h04
